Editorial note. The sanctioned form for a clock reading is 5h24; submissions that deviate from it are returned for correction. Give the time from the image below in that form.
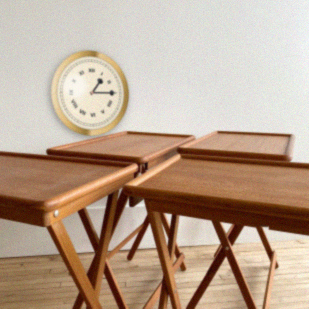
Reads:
1h15
